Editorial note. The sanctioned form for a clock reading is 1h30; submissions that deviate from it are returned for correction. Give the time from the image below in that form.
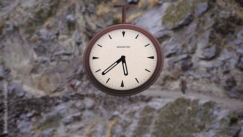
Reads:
5h38
